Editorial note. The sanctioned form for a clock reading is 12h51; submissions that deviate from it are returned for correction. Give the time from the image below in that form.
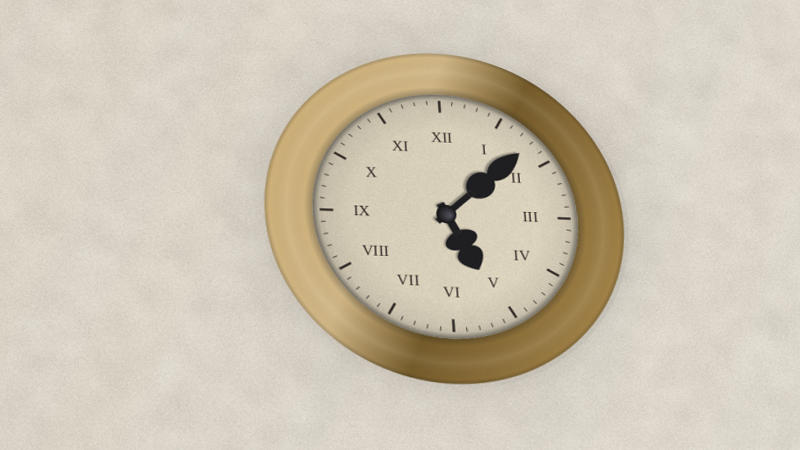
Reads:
5h08
